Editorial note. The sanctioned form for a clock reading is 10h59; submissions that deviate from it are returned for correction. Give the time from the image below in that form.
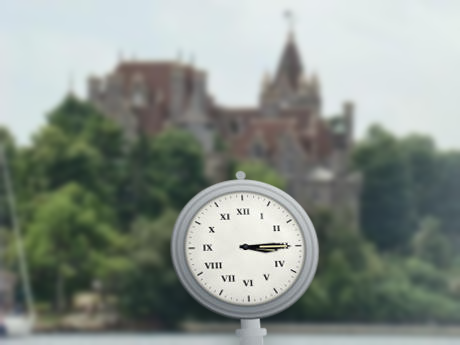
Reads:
3h15
